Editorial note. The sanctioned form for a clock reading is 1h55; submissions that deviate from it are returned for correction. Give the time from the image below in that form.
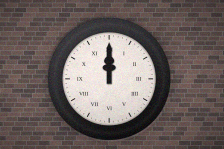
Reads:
12h00
